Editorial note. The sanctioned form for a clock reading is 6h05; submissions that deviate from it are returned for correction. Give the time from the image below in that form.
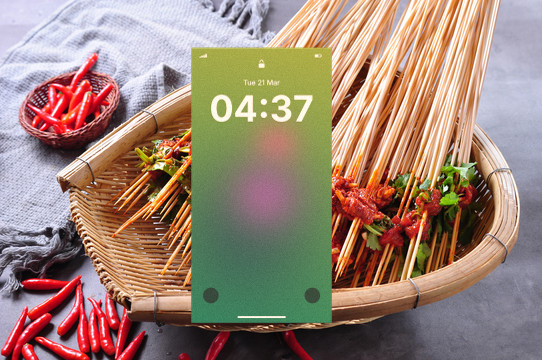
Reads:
4h37
